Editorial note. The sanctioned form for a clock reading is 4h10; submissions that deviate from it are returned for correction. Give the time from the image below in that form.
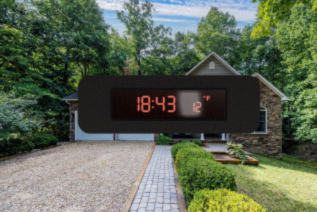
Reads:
18h43
